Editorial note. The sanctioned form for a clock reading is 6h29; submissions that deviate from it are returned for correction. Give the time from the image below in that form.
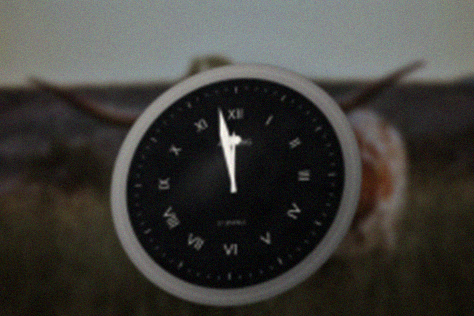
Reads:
11h58
